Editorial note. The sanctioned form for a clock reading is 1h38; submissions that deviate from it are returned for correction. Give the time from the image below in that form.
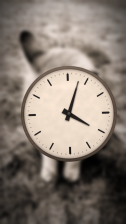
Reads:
4h03
